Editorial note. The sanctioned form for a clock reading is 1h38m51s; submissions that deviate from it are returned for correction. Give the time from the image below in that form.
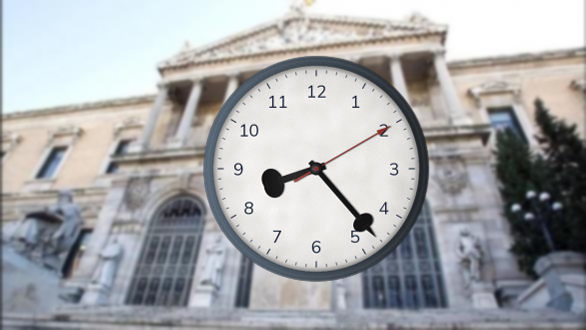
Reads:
8h23m10s
